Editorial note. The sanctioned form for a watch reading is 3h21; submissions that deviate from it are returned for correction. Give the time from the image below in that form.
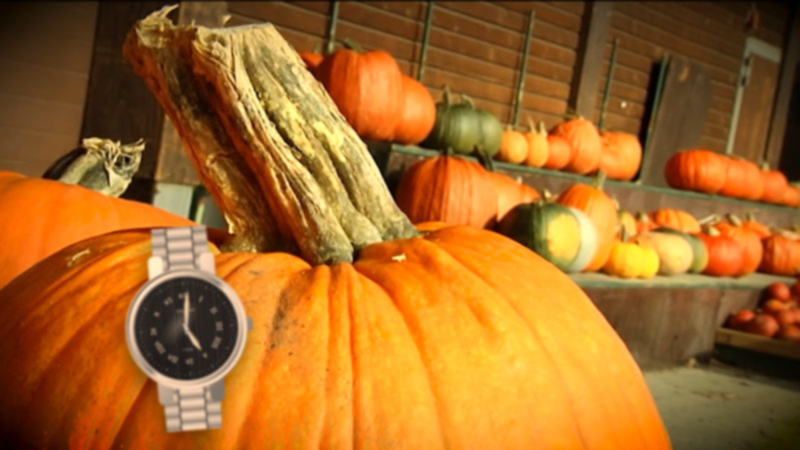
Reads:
5h01
